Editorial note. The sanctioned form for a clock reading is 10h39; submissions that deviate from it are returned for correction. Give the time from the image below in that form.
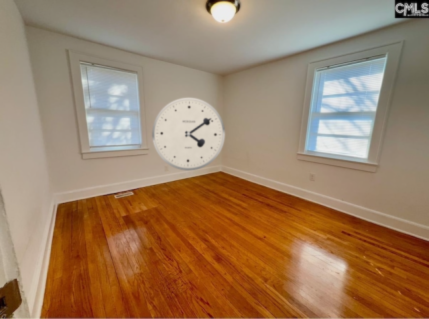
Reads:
4h09
